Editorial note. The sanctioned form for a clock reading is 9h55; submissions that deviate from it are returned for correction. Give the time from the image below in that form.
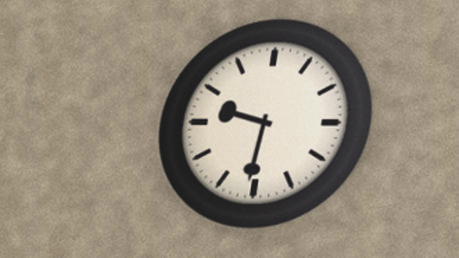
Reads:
9h31
